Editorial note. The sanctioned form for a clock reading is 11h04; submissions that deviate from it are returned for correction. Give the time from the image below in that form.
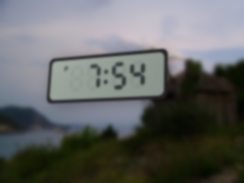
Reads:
7h54
